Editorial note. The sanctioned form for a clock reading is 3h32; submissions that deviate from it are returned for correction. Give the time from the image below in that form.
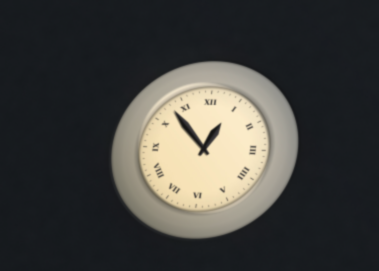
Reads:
12h53
